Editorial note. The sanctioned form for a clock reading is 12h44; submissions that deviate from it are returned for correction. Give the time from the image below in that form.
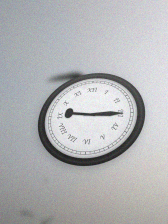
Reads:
9h15
